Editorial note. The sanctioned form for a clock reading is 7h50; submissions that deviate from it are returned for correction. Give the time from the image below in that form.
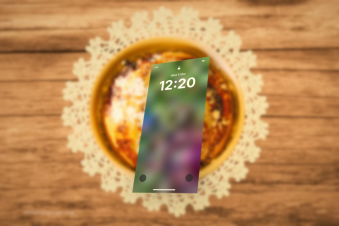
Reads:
12h20
